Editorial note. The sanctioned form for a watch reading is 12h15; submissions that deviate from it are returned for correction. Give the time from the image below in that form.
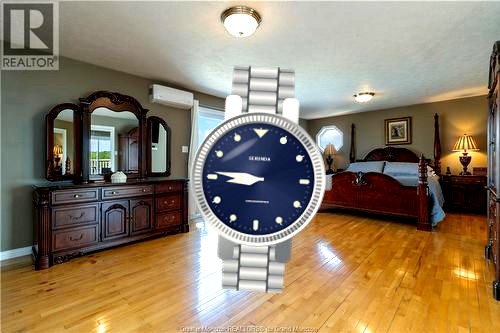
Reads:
8h46
